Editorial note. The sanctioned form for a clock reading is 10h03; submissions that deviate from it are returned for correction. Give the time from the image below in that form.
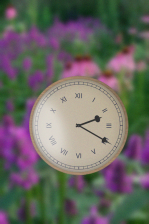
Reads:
2h20
